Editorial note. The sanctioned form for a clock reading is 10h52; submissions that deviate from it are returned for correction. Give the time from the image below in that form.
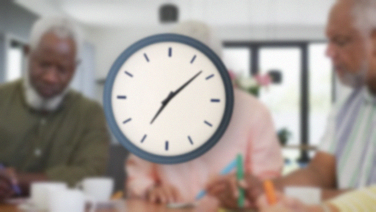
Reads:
7h08
